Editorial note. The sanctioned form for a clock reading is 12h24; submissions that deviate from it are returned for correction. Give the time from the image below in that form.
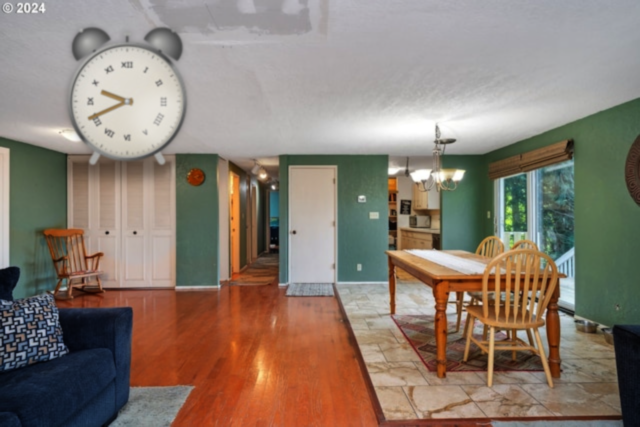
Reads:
9h41
